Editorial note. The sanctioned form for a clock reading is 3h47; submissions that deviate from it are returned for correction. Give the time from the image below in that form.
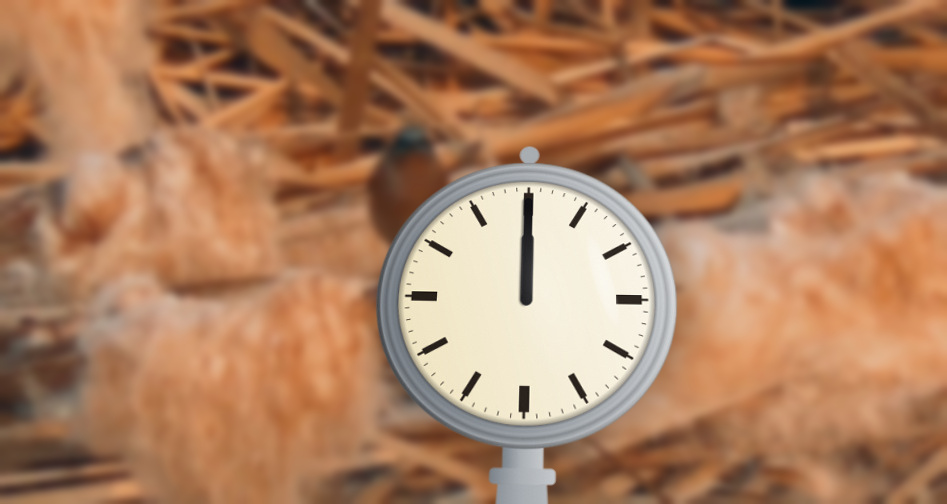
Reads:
12h00
